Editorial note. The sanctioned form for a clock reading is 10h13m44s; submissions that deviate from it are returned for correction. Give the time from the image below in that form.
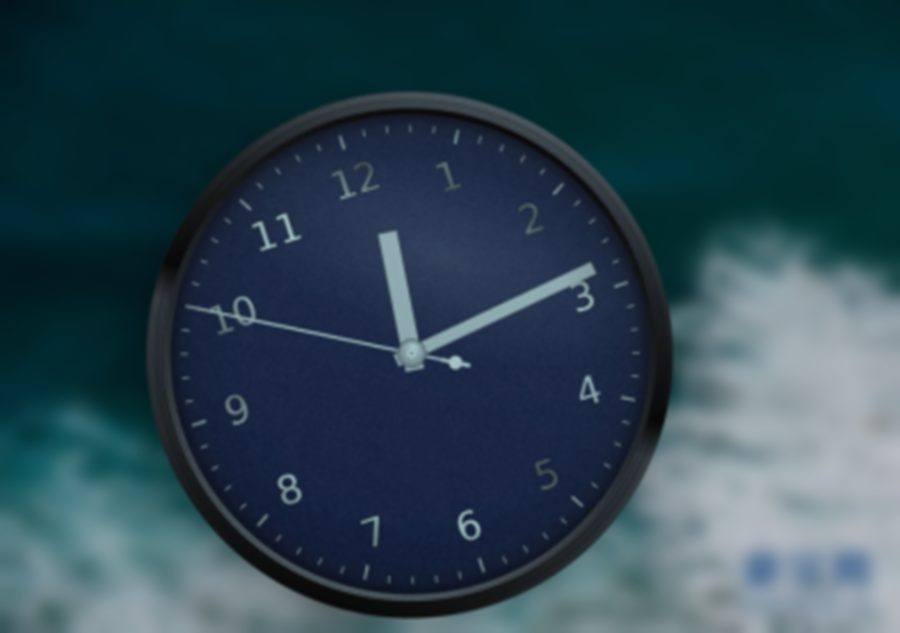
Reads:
12h13m50s
